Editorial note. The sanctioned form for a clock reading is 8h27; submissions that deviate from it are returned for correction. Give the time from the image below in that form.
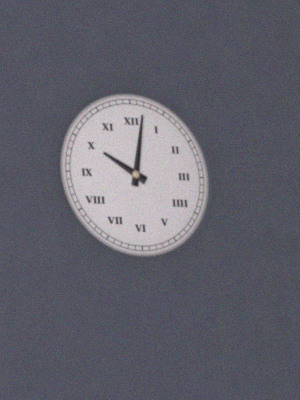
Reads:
10h02
